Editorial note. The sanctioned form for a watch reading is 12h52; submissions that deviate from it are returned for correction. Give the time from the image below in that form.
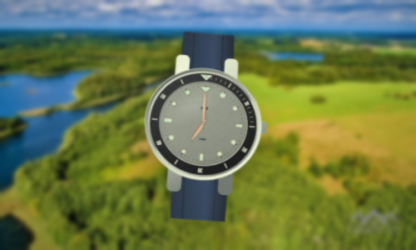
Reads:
7h00
